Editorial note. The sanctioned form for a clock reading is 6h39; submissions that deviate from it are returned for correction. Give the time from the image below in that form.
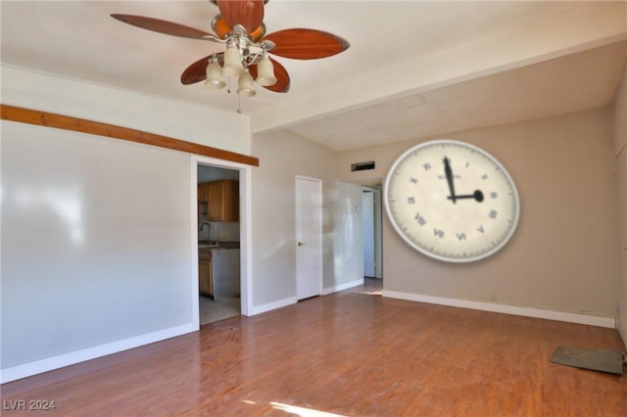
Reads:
3h00
